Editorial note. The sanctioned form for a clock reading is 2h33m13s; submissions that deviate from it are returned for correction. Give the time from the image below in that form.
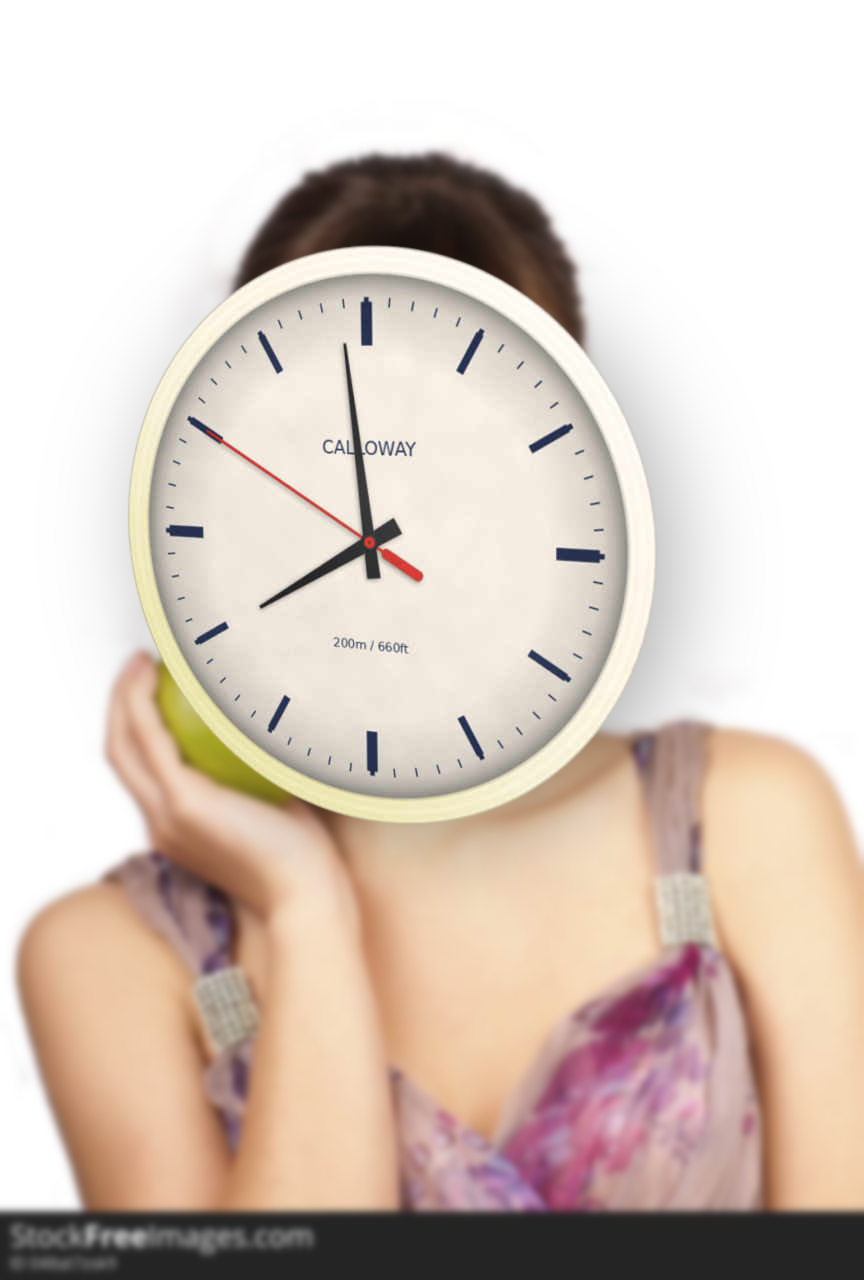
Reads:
7h58m50s
